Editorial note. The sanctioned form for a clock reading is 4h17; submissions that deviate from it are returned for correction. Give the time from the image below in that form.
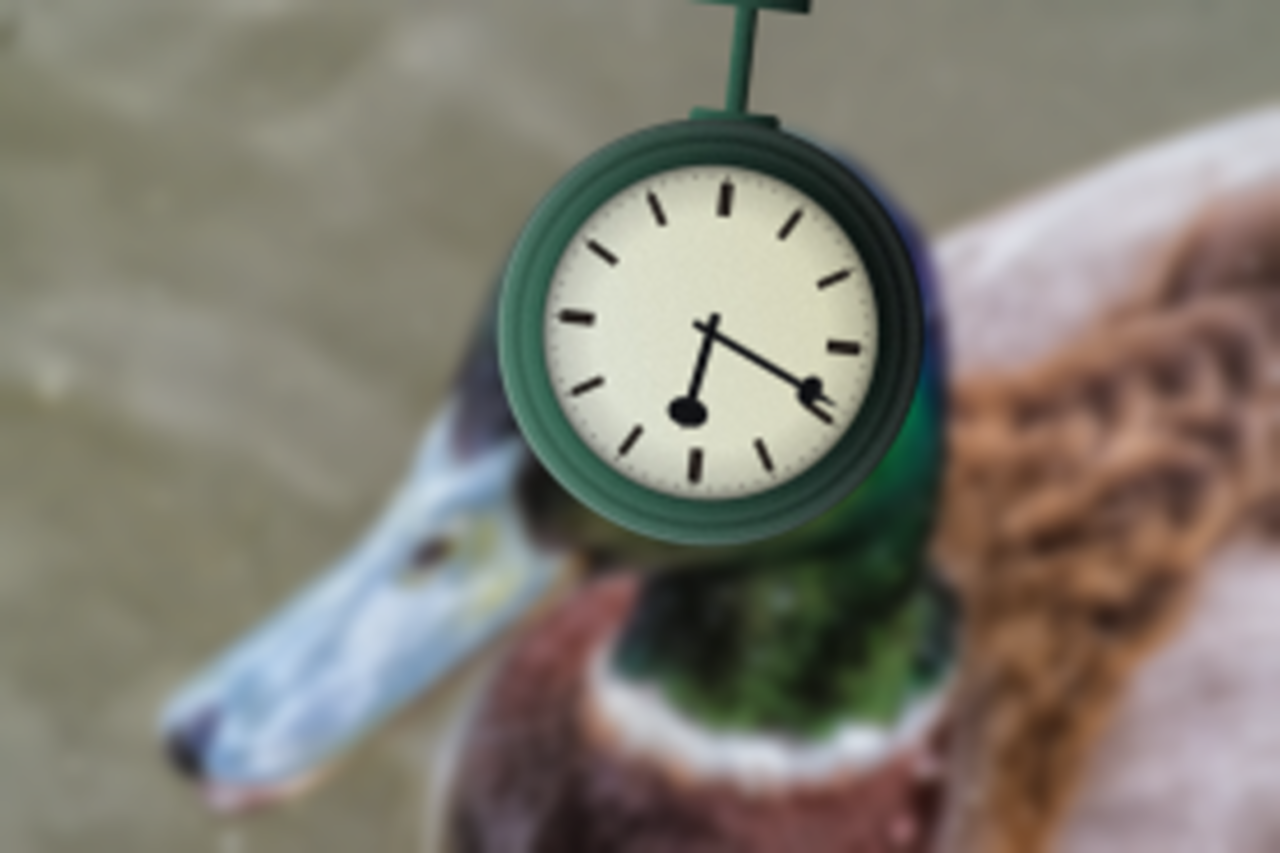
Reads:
6h19
